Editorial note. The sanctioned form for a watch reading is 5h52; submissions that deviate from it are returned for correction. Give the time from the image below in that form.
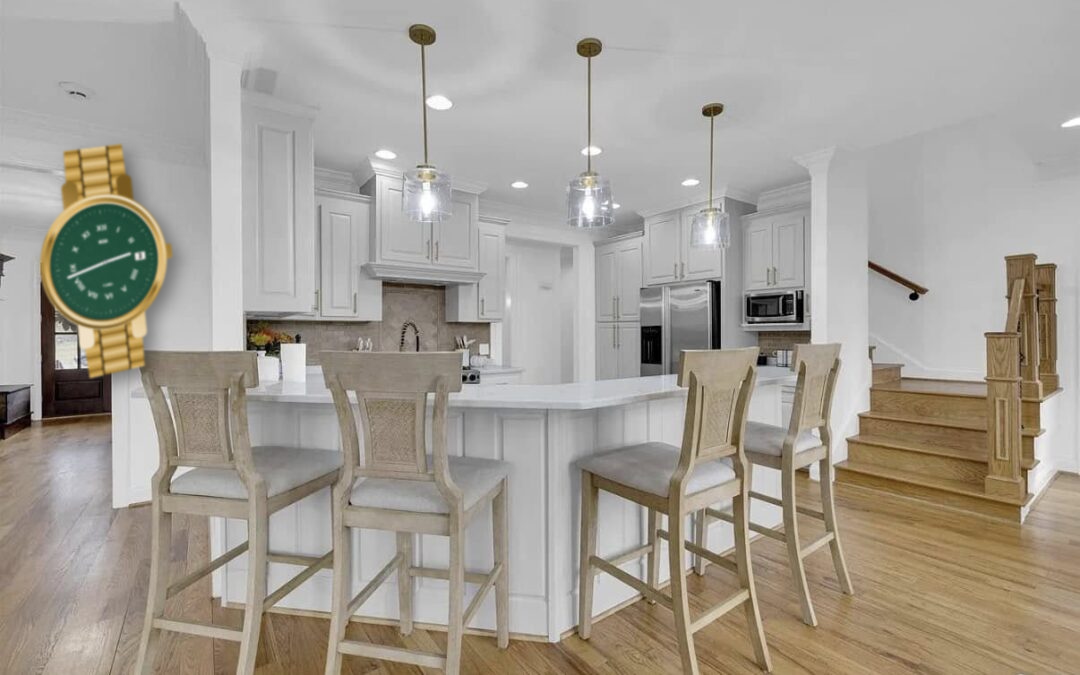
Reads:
2h43
